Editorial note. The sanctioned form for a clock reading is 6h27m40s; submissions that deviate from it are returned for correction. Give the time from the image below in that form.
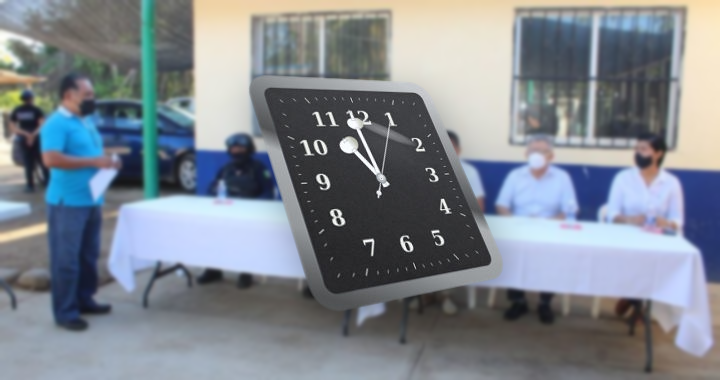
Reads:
10h59m05s
